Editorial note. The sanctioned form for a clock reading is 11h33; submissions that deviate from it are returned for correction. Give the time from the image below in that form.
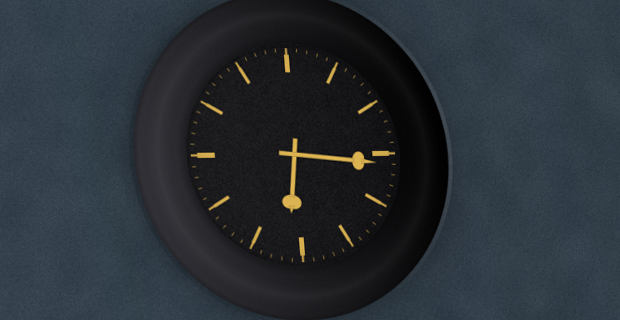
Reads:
6h16
